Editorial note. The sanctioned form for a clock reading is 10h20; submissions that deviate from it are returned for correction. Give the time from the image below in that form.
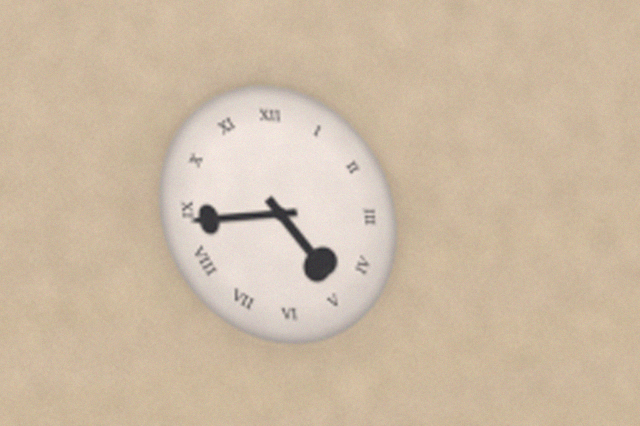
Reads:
4h44
